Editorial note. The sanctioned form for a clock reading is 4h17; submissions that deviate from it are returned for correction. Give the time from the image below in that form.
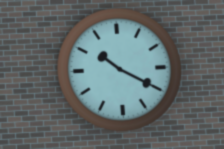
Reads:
10h20
